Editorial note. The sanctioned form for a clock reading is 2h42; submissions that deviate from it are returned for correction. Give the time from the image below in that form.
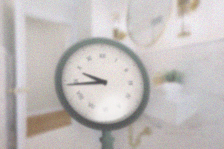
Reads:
9h44
